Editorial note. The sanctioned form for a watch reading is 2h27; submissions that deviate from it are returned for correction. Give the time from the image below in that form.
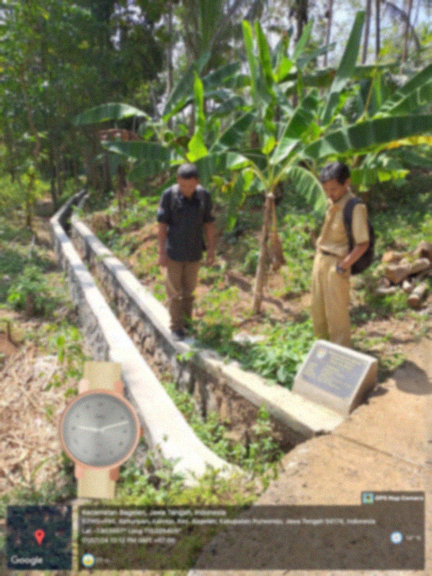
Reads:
9h12
